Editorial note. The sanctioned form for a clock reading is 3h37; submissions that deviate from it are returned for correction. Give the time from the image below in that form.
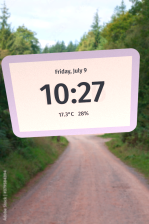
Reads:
10h27
